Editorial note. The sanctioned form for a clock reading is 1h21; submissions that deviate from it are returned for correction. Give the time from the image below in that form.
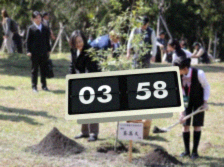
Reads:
3h58
